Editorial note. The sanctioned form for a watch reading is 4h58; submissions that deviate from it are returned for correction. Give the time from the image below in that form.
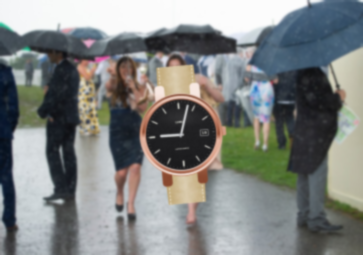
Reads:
9h03
